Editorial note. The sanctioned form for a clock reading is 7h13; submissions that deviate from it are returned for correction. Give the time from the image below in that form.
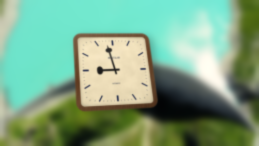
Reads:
8h58
